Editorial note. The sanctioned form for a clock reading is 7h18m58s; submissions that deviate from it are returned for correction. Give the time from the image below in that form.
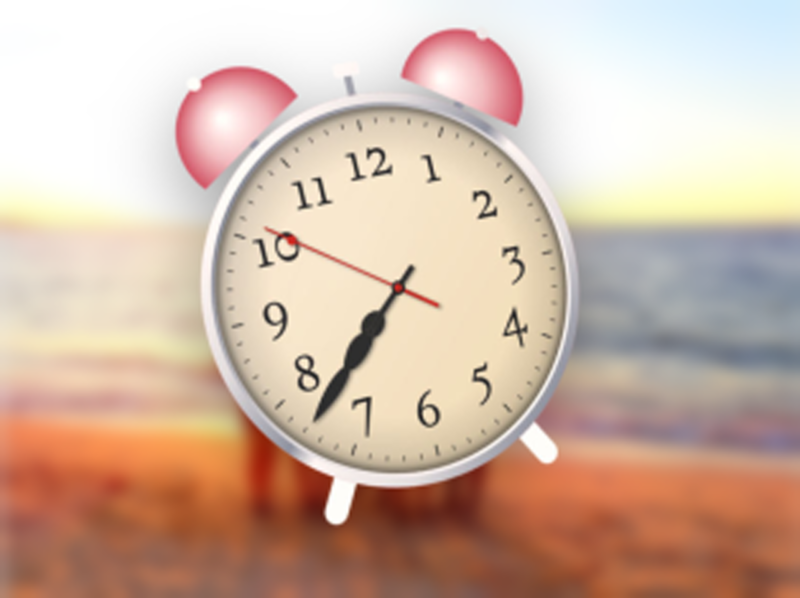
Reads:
7h37m51s
